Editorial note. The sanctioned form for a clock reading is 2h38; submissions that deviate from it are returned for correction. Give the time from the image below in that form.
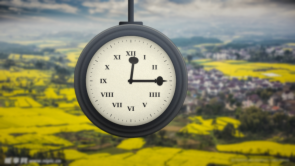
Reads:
12h15
